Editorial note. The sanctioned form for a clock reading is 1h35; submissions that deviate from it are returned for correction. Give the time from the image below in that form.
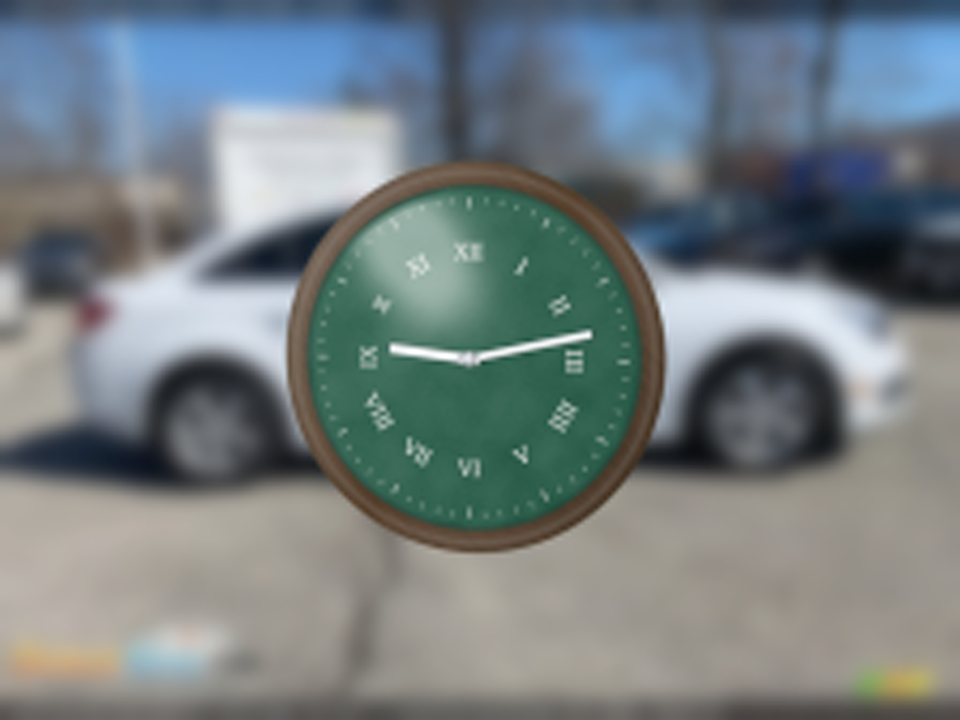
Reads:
9h13
